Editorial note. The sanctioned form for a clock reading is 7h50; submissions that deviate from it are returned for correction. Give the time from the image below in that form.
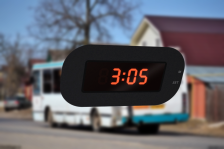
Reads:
3h05
